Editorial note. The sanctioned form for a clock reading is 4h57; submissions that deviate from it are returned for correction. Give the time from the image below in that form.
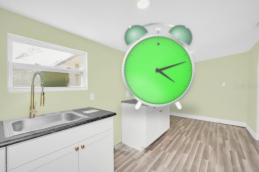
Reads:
4h12
